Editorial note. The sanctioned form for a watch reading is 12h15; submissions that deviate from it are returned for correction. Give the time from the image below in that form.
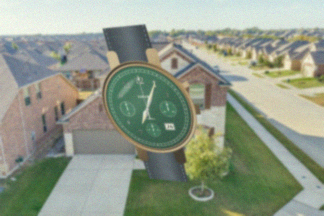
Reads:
7h05
